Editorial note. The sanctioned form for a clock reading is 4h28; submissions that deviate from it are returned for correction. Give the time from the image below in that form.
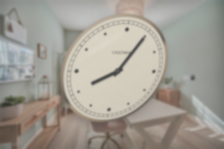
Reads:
8h05
